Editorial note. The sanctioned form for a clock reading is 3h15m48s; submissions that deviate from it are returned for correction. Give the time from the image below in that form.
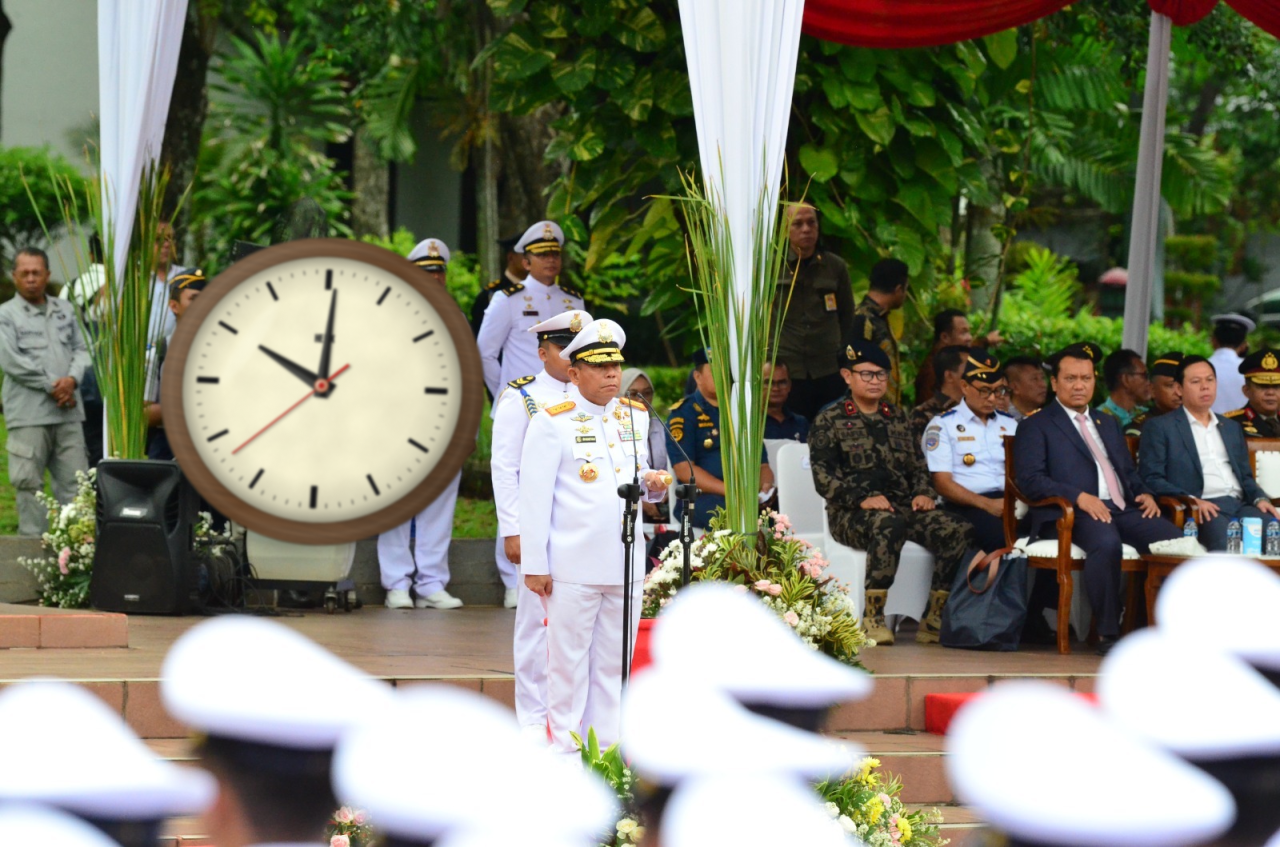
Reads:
10h00m38s
